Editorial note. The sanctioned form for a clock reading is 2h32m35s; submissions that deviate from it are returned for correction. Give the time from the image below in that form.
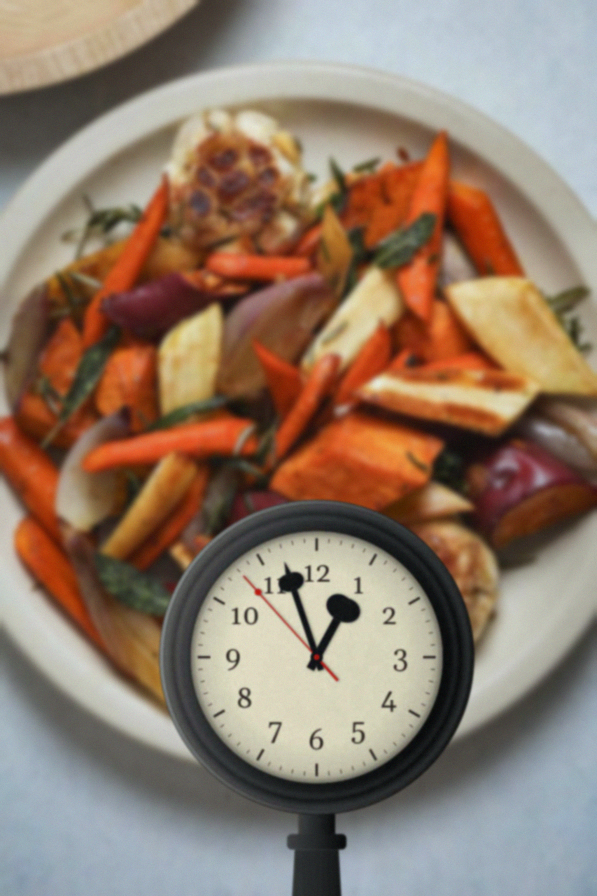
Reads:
12h56m53s
